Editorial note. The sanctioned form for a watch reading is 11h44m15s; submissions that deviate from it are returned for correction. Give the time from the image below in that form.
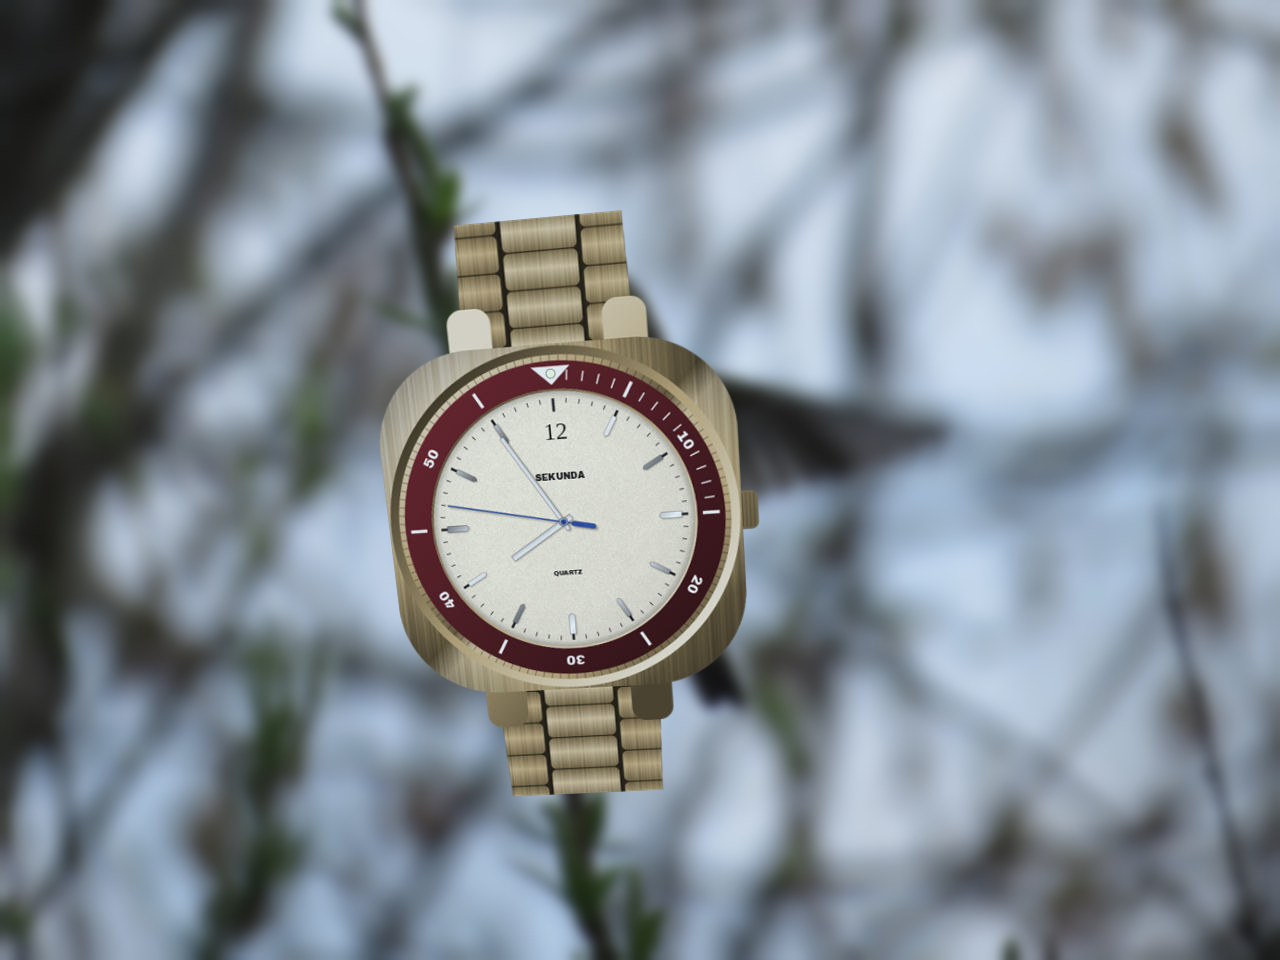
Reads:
7h54m47s
